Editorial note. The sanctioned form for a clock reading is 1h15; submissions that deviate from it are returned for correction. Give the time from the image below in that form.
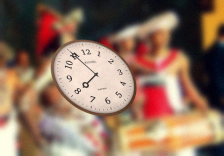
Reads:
7h55
